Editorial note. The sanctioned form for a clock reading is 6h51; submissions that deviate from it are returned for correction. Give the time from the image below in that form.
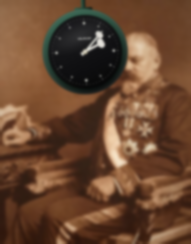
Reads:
2h07
